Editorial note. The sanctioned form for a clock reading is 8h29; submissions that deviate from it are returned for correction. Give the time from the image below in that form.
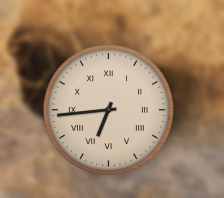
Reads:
6h44
